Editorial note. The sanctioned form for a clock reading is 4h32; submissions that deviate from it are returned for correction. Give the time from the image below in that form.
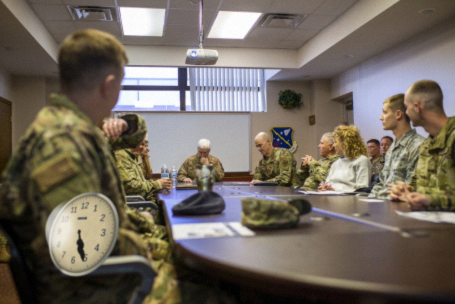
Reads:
5h26
